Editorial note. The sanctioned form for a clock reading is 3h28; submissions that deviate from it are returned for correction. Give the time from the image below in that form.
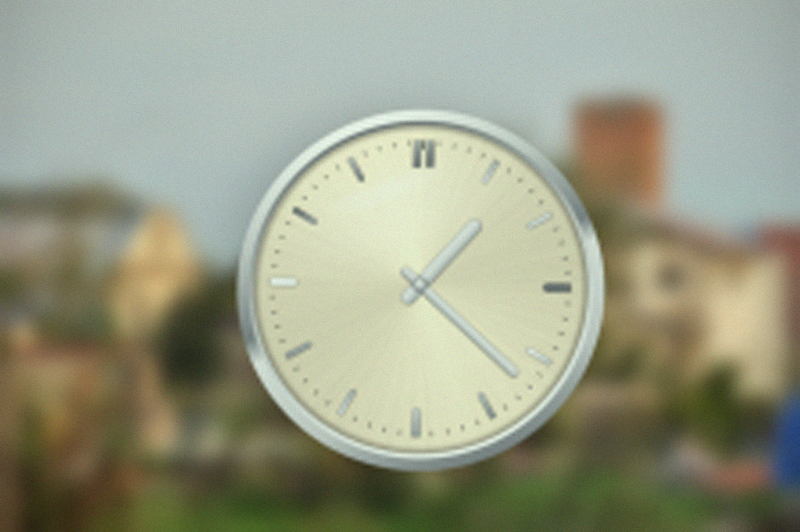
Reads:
1h22
